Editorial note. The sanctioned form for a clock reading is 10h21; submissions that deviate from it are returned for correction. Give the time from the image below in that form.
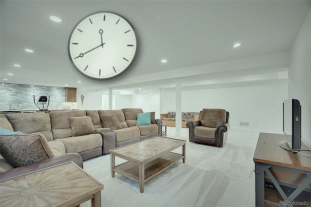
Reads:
11h40
